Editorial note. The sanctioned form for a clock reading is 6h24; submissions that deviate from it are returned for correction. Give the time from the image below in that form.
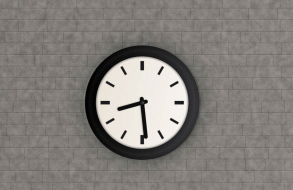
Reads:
8h29
